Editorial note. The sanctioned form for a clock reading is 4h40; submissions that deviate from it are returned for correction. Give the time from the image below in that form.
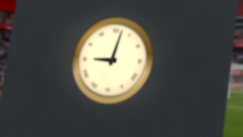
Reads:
9h02
